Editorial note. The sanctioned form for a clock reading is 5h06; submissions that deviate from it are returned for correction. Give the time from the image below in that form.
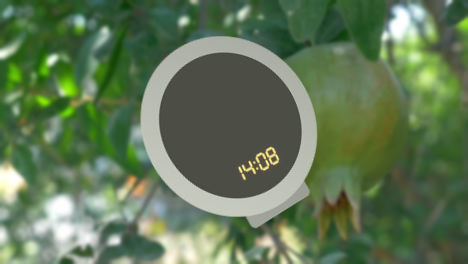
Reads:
14h08
